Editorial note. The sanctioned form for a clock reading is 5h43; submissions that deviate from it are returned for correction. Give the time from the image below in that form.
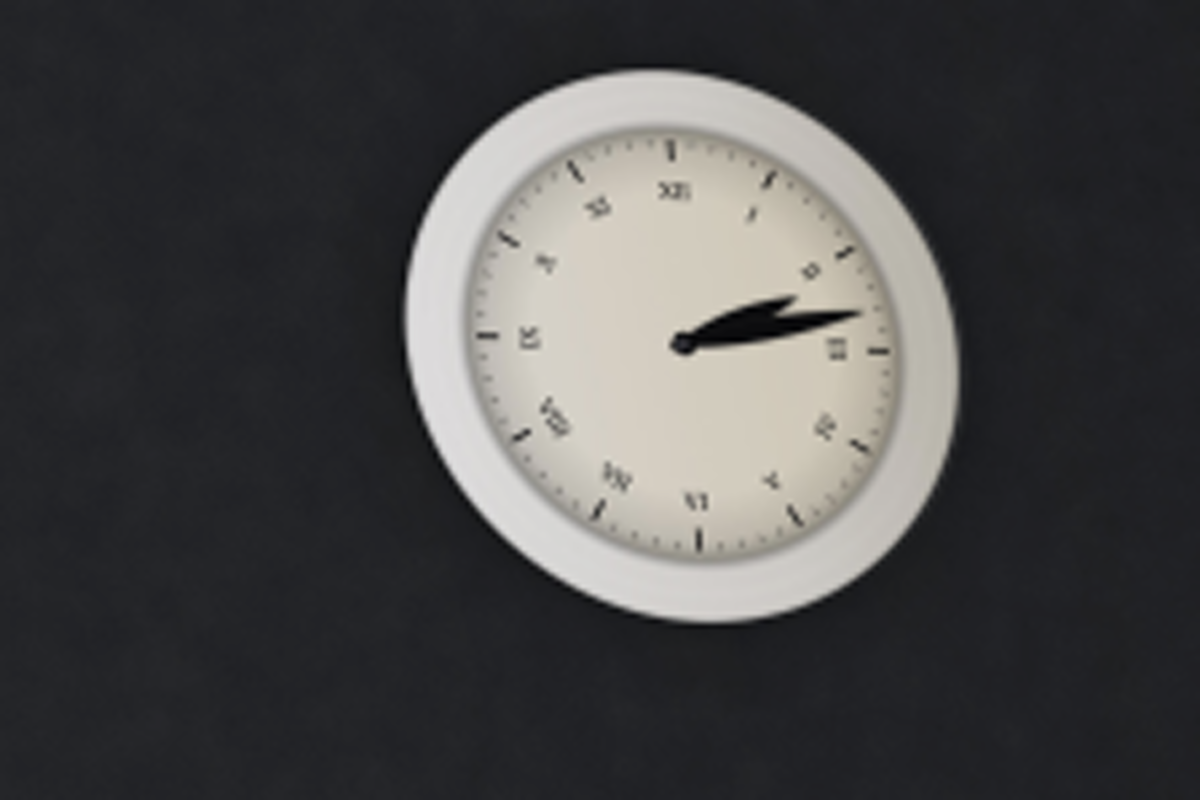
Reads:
2h13
